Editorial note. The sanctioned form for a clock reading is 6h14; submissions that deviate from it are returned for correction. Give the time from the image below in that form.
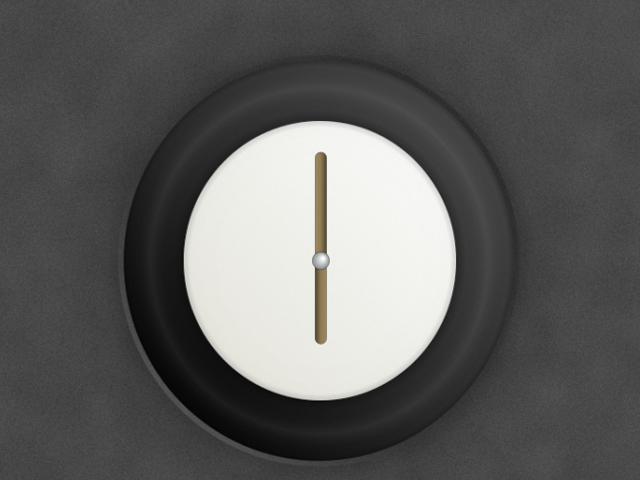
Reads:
6h00
